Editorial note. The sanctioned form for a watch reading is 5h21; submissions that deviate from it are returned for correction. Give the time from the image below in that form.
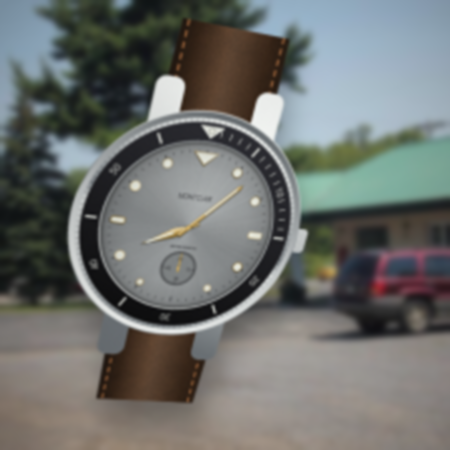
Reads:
8h07
